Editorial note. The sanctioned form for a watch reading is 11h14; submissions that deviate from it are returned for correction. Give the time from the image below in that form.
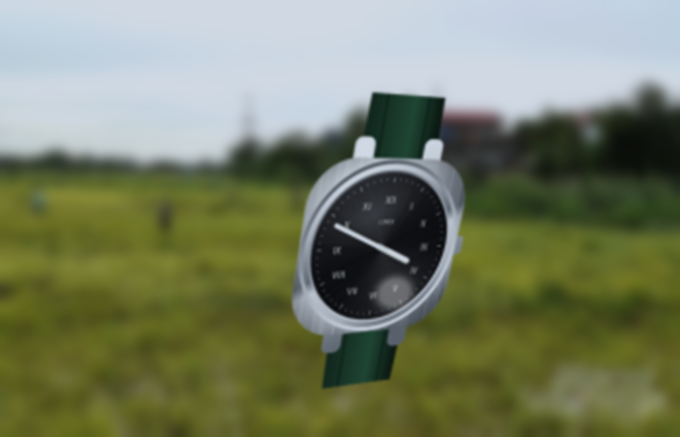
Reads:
3h49
